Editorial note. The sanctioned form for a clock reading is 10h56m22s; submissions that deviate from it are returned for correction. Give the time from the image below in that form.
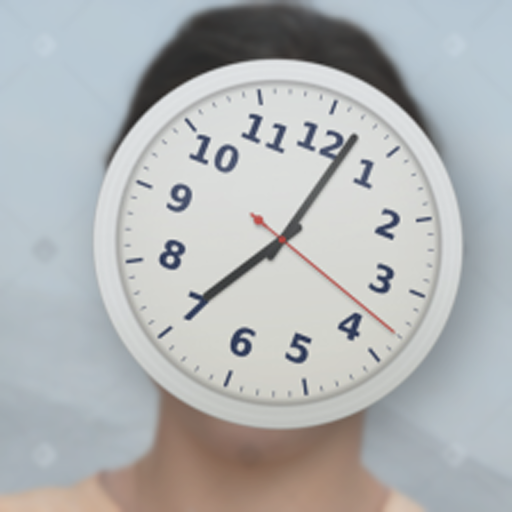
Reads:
7h02m18s
